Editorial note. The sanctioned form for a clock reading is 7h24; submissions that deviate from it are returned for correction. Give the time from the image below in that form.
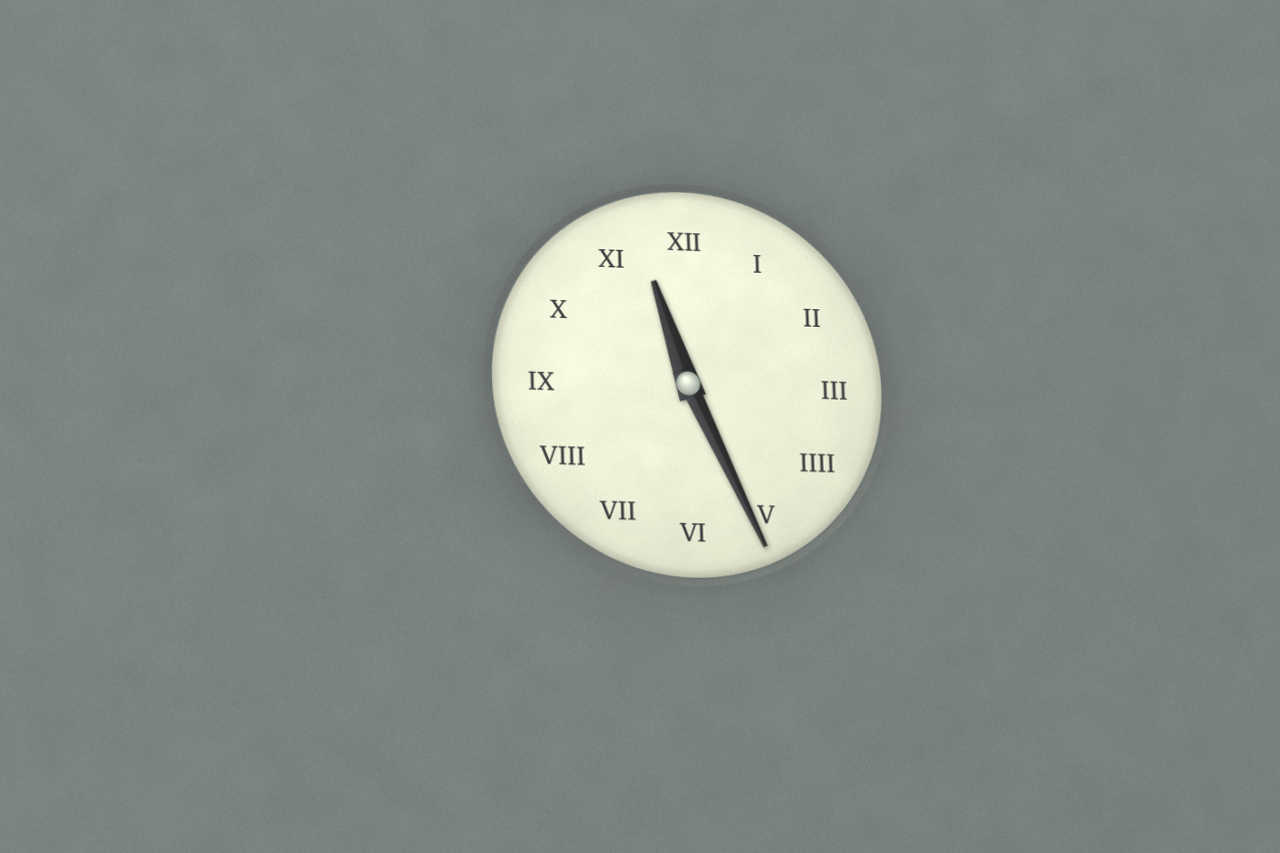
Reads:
11h26
